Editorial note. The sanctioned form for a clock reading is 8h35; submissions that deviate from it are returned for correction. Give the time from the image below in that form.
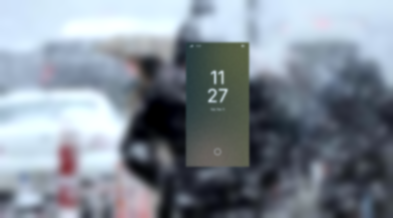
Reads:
11h27
